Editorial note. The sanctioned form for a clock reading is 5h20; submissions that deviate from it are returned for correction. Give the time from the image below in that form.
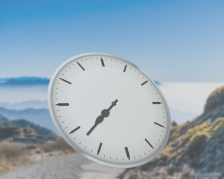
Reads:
7h38
